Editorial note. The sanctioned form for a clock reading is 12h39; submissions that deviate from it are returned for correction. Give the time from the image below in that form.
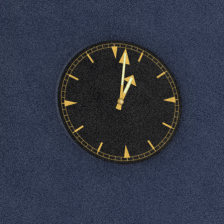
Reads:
1h02
